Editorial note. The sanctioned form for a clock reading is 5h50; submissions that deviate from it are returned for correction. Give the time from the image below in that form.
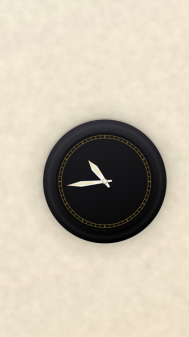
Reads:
10h44
